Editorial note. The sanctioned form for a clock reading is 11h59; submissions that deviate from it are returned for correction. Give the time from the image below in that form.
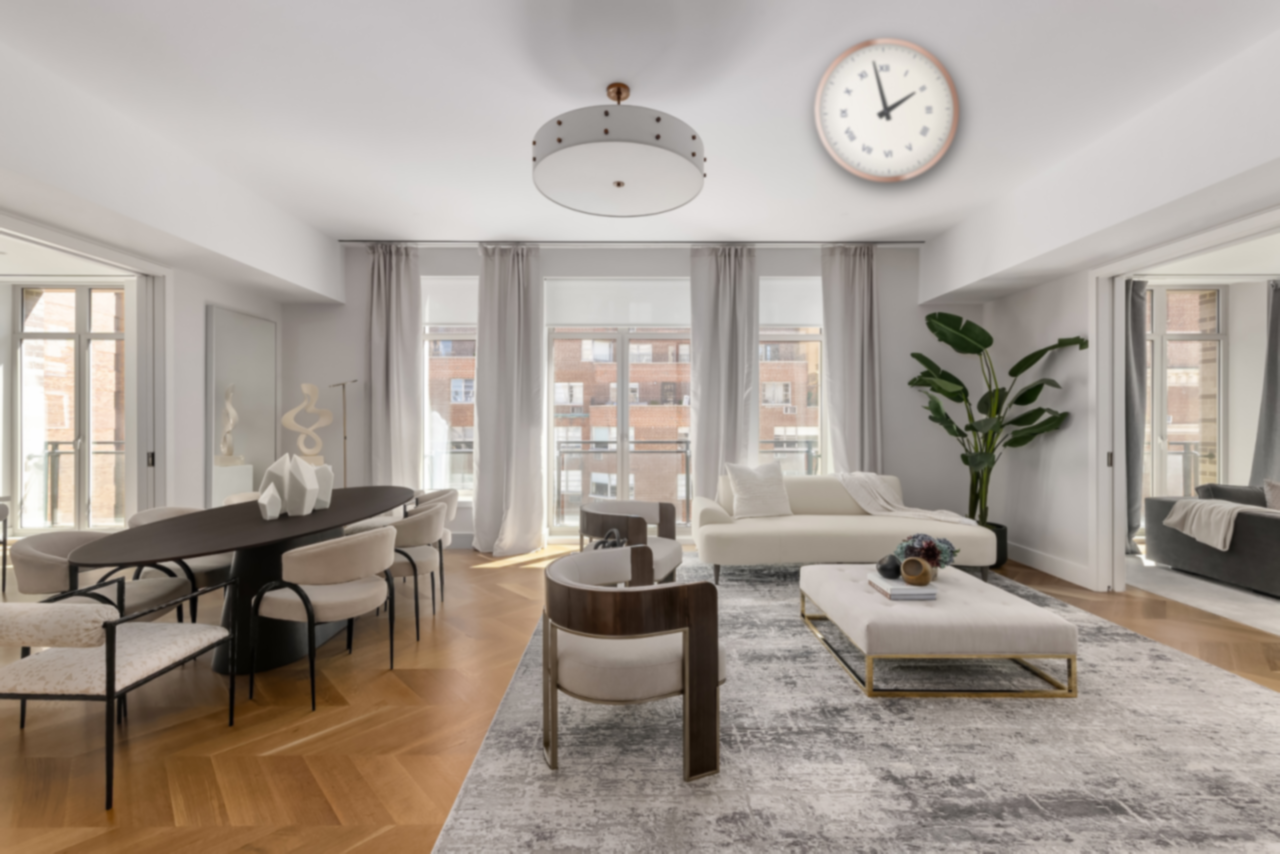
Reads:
1h58
